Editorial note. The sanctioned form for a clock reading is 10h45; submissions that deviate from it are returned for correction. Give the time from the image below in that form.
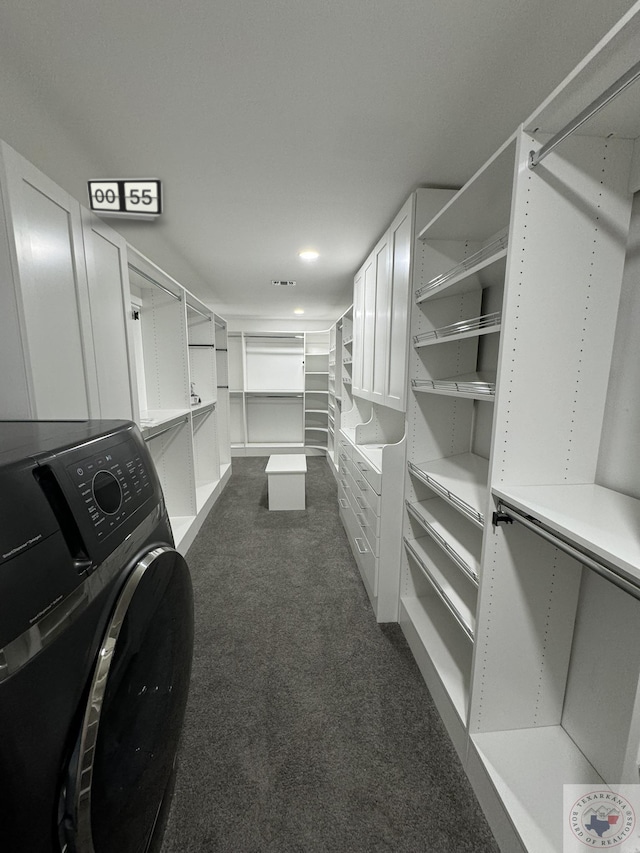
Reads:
0h55
